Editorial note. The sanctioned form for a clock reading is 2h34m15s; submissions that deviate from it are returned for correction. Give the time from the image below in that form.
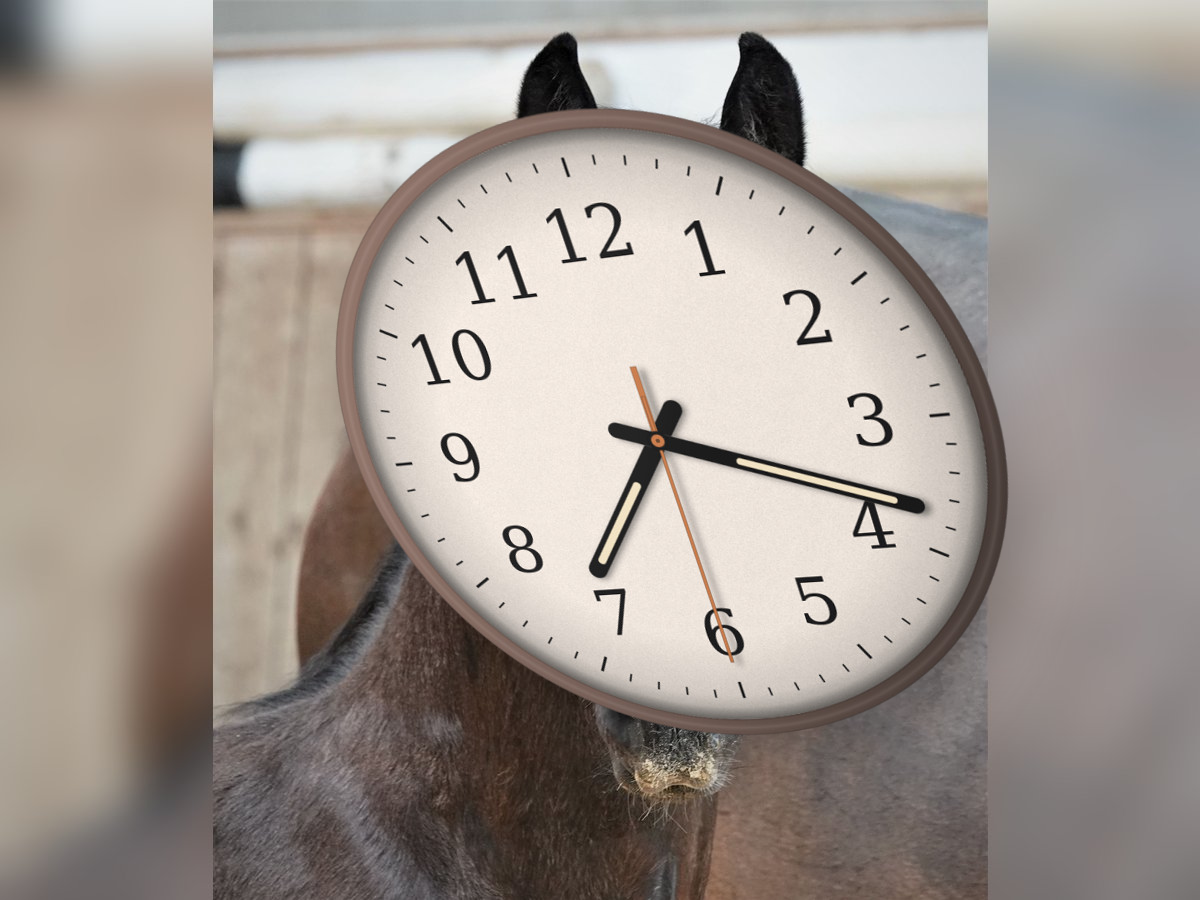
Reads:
7h18m30s
